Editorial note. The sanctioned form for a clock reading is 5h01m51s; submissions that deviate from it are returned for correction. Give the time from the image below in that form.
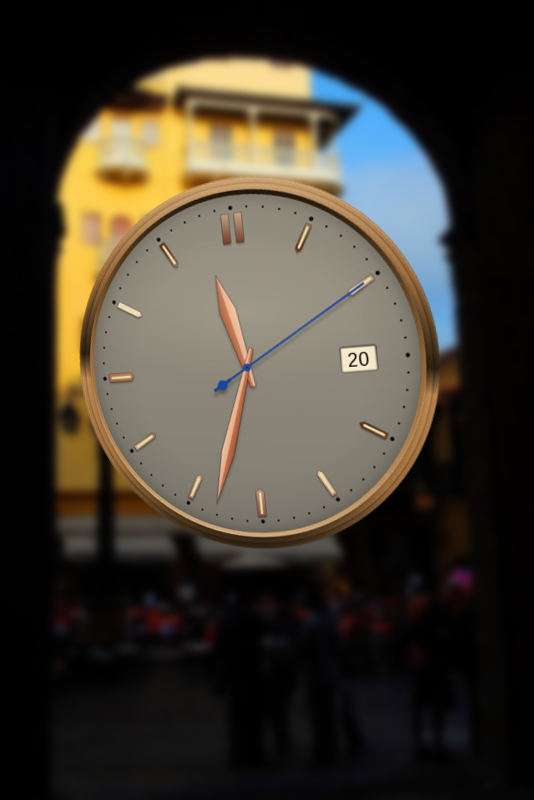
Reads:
11h33m10s
